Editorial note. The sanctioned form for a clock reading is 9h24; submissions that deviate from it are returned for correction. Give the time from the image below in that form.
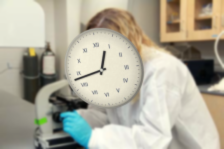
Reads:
12h43
